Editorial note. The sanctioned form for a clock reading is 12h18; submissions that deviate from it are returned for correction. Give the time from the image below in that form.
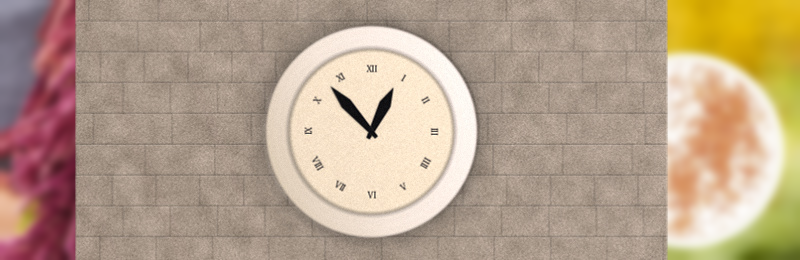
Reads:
12h53
